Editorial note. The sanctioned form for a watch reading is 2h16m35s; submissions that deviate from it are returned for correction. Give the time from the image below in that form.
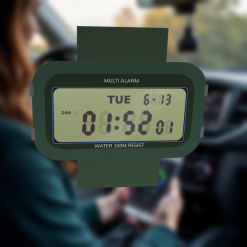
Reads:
1h52m01s
